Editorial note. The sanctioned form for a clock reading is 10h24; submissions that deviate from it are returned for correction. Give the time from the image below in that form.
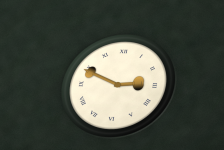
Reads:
2h49
